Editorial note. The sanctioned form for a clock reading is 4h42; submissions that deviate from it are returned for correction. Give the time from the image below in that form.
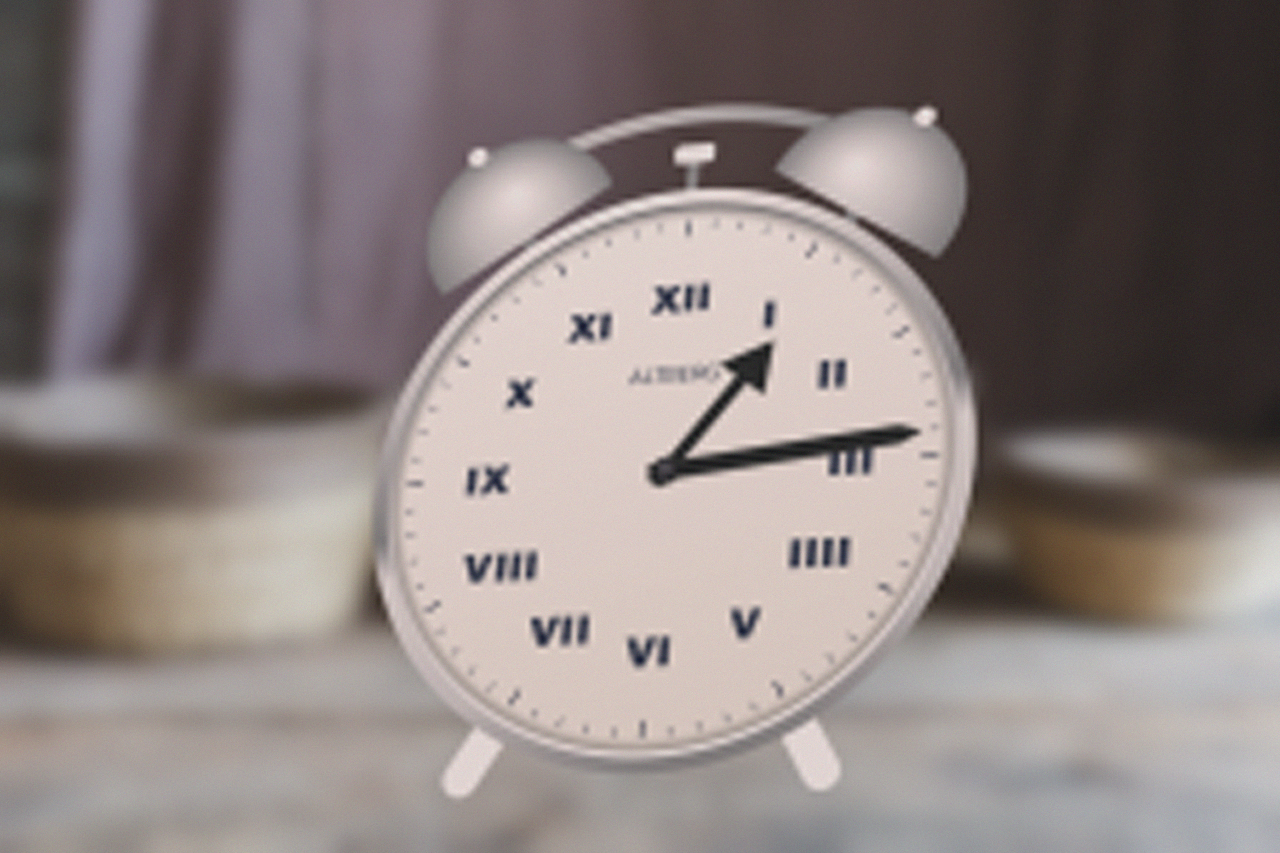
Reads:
1h14
